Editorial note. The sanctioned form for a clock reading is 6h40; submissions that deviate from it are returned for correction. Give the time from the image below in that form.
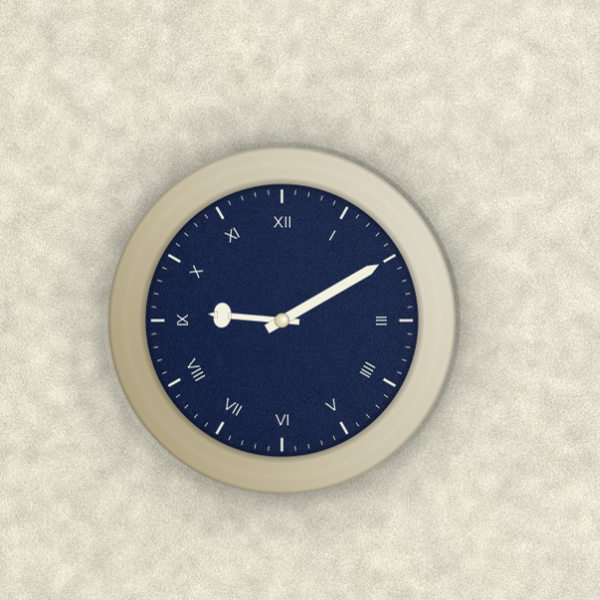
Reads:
9h10
